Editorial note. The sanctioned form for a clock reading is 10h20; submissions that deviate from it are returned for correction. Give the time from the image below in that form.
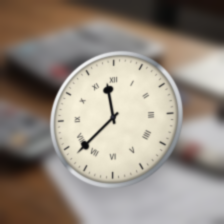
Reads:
11h38
